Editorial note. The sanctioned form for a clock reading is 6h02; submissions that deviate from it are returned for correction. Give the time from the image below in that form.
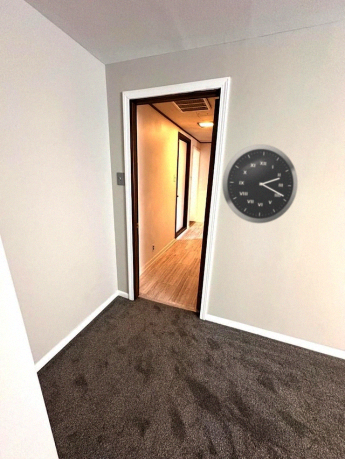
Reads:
2h19
